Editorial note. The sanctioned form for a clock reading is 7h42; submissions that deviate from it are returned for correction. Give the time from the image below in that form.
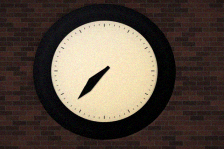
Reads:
7h37
